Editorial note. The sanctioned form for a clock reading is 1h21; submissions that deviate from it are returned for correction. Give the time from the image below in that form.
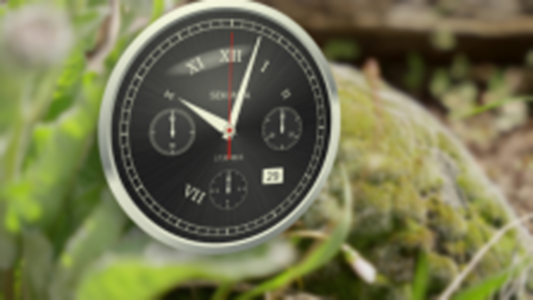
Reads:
10h03
